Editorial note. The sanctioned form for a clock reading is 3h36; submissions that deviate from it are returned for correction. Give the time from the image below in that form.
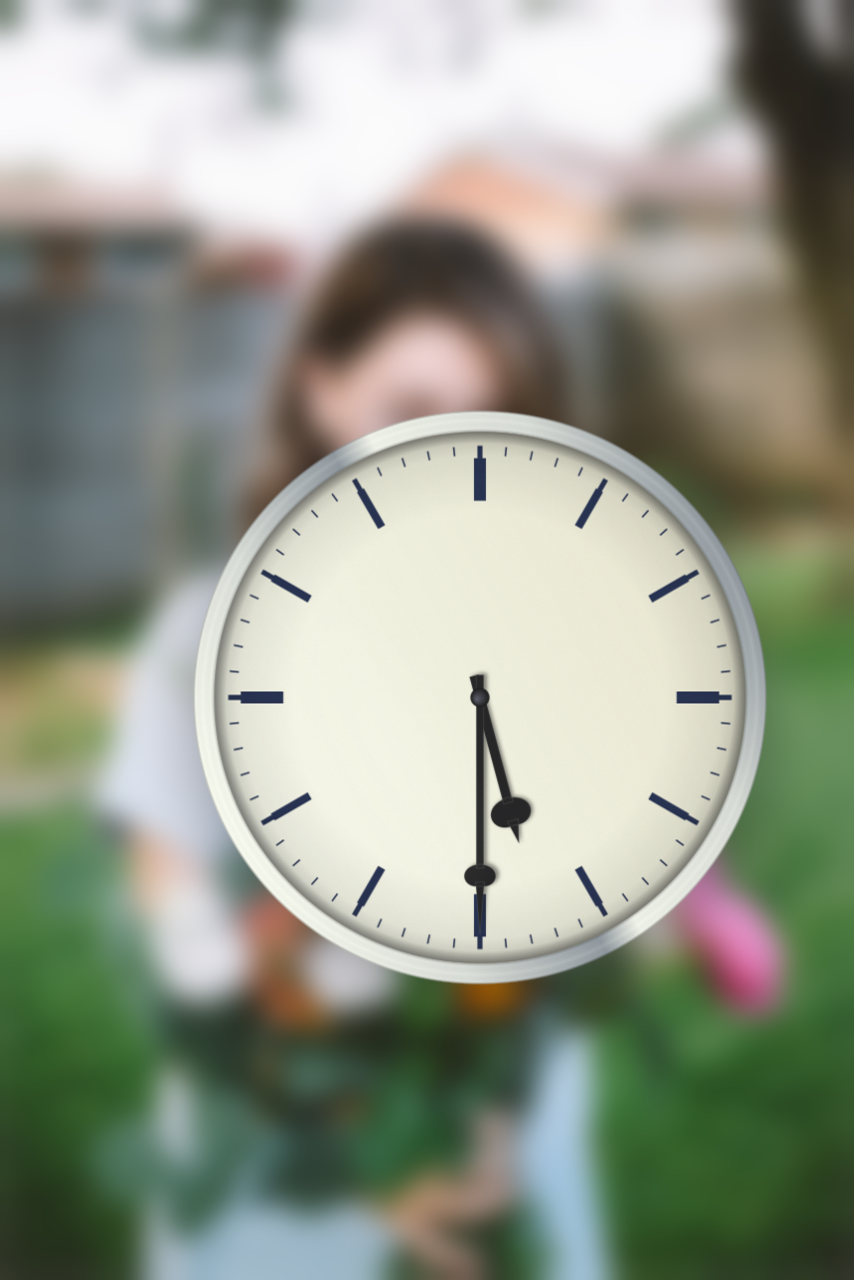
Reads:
5h30
